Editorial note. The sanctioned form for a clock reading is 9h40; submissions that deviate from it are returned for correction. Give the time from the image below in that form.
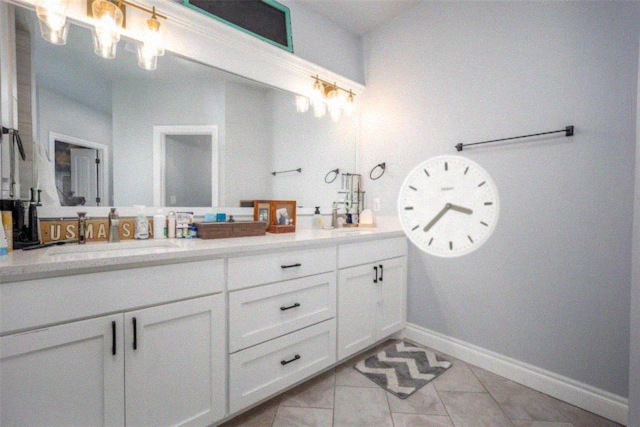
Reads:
3h38
